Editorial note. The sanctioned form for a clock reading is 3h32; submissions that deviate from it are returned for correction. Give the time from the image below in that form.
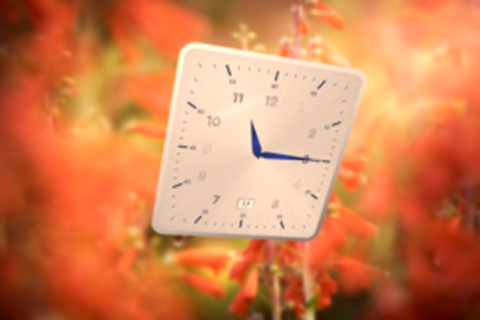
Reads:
11h15
